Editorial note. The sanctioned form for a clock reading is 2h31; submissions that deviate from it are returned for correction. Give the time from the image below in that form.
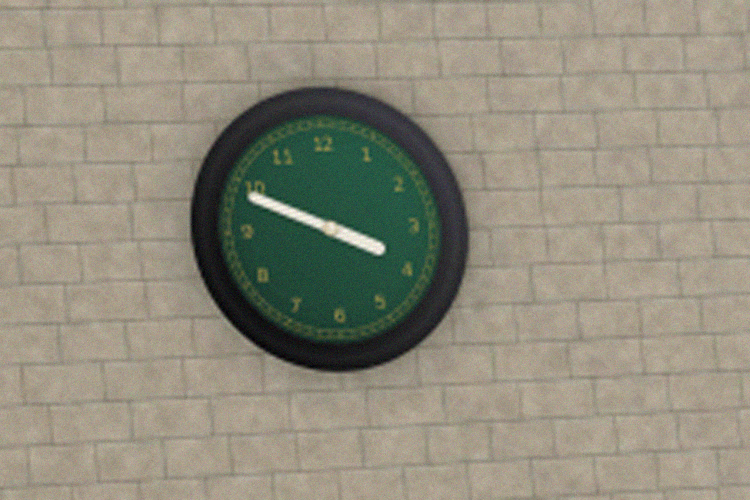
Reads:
3h49
